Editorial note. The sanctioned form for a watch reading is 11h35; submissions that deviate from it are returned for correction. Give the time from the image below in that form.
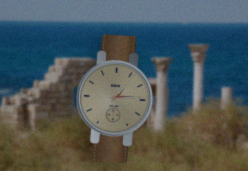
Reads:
1h14
